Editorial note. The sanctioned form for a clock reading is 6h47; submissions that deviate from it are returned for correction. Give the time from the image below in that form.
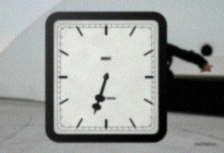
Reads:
6h33
